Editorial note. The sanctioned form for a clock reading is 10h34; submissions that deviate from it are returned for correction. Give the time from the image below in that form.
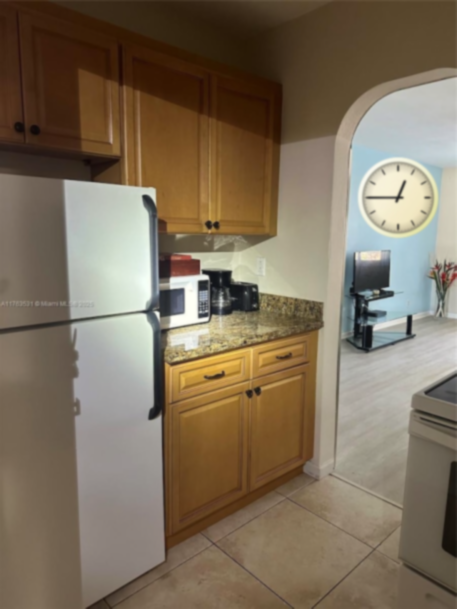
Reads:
12h45
